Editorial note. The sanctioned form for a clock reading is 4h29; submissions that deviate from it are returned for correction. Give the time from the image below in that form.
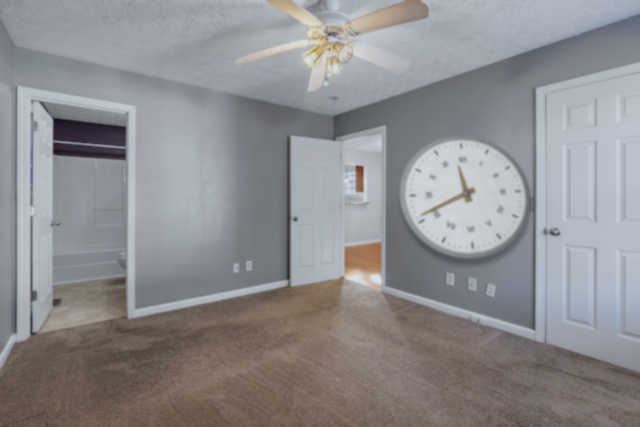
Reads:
11h41
